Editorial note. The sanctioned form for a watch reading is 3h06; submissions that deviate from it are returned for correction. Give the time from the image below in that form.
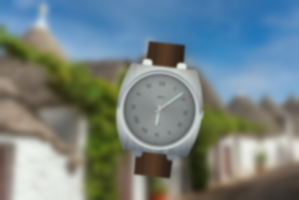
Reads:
6h08
